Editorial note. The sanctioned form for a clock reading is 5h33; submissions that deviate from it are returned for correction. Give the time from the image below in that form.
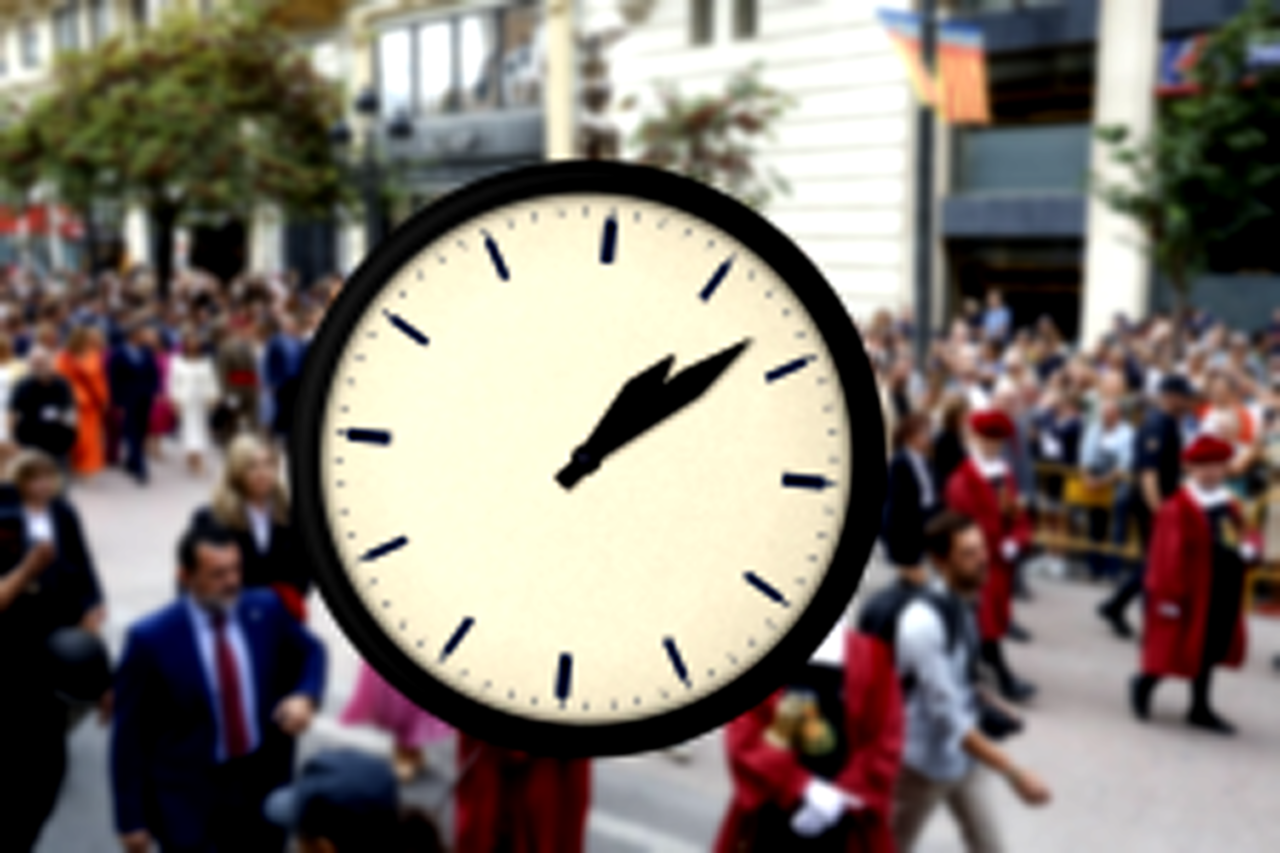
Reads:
1h08
